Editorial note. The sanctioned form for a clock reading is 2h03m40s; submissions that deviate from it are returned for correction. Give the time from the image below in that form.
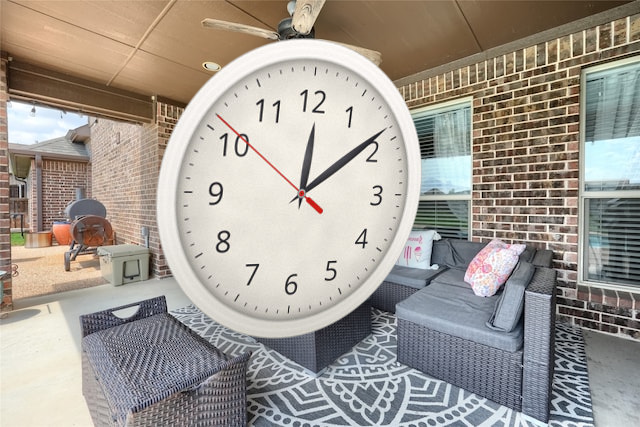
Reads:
12h08m51s
